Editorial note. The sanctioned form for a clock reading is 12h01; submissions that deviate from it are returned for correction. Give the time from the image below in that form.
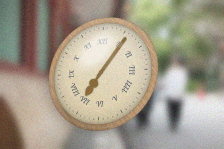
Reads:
7h06
